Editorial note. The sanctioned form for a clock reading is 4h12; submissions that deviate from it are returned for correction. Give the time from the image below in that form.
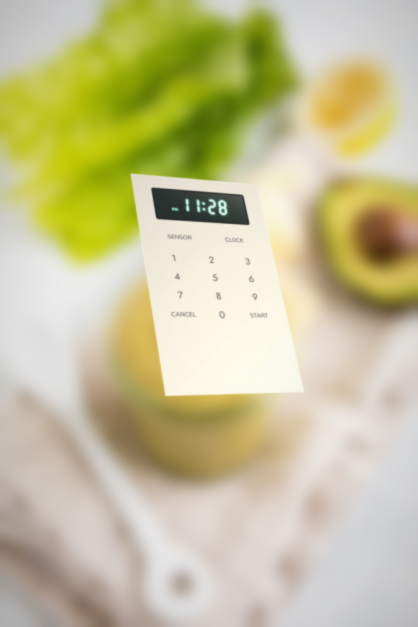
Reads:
11h28
